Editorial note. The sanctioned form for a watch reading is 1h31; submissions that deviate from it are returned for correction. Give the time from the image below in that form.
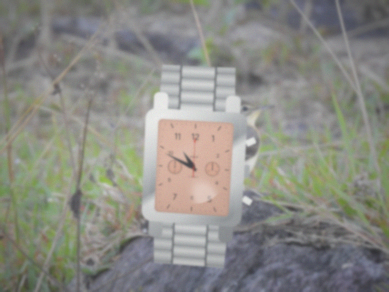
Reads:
10h49
